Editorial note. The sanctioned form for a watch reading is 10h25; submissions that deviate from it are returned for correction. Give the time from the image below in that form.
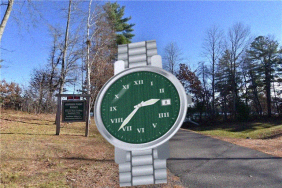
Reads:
2h37
